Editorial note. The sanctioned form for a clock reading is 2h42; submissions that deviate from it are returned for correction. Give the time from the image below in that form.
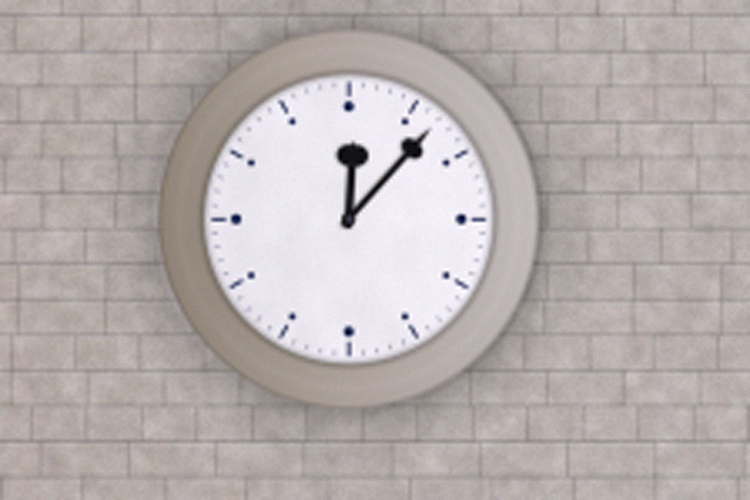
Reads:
12h07
